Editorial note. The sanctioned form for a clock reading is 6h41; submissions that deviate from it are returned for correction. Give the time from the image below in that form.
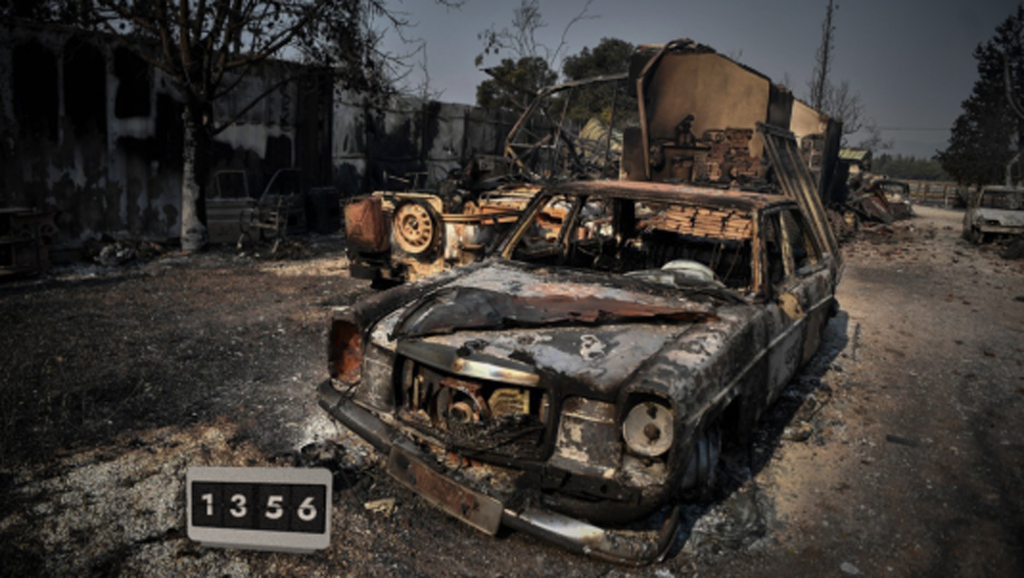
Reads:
13h56
